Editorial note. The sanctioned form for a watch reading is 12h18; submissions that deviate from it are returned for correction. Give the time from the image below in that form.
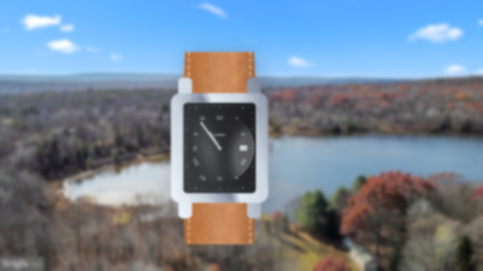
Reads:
10h54
